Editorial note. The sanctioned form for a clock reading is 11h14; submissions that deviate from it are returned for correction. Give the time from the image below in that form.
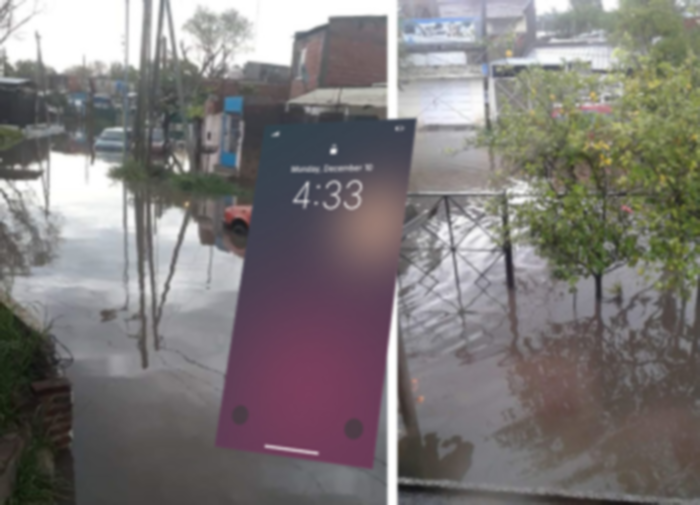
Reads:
4h33
